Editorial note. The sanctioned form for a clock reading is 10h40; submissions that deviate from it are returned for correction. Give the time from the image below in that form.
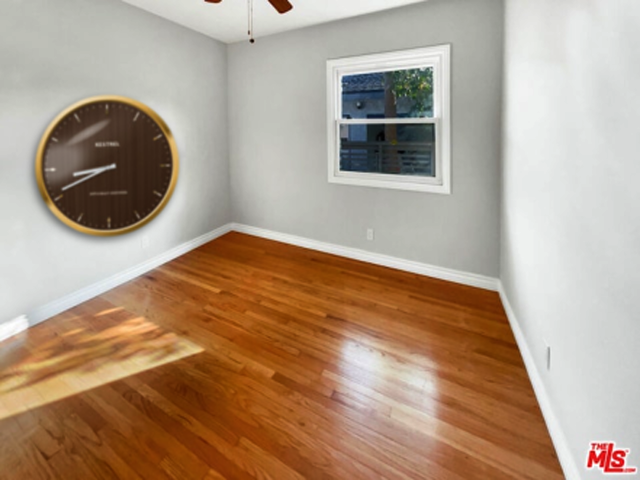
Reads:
8h41
